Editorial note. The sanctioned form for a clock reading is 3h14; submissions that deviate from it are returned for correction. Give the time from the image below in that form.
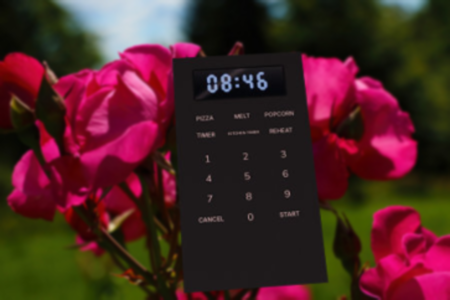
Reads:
8h46
